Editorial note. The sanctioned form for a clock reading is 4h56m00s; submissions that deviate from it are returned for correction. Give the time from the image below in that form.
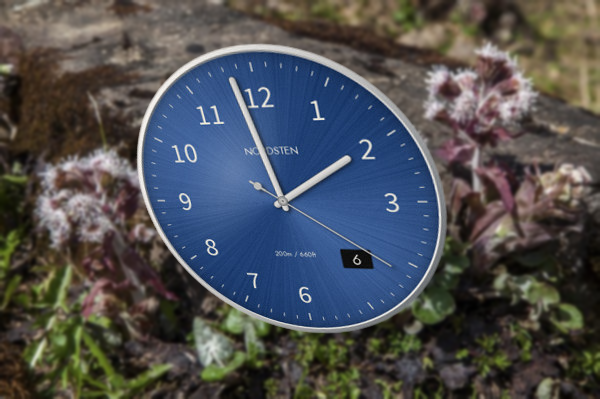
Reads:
1h58m21s
